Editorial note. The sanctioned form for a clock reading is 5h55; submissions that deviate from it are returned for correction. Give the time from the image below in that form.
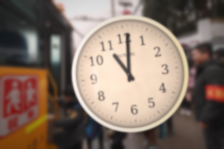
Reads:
11h01
